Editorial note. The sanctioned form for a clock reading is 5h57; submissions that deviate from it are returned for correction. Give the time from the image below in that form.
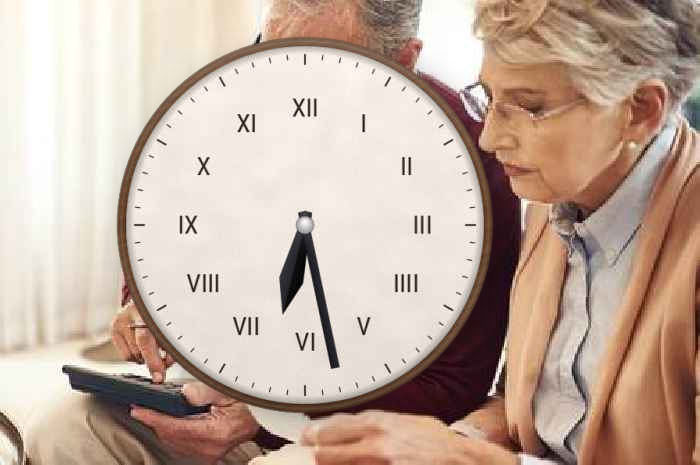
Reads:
6h28
